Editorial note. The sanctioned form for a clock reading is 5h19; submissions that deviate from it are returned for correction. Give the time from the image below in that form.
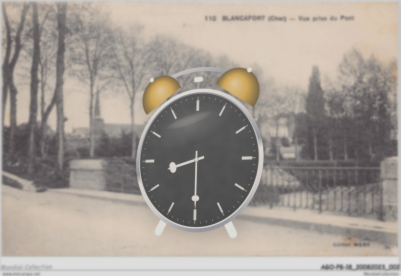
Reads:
8h30
